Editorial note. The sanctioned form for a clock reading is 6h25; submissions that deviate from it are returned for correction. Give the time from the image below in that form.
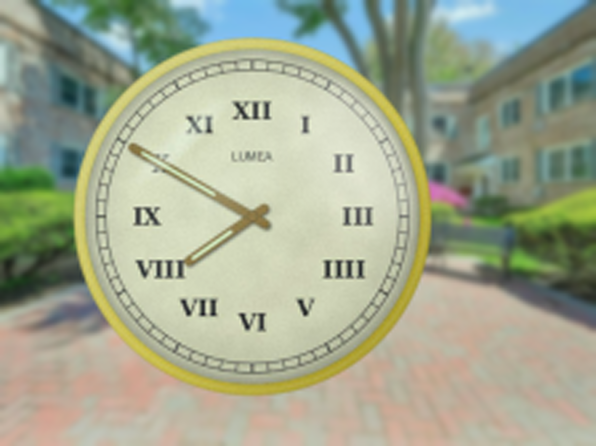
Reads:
7h50
